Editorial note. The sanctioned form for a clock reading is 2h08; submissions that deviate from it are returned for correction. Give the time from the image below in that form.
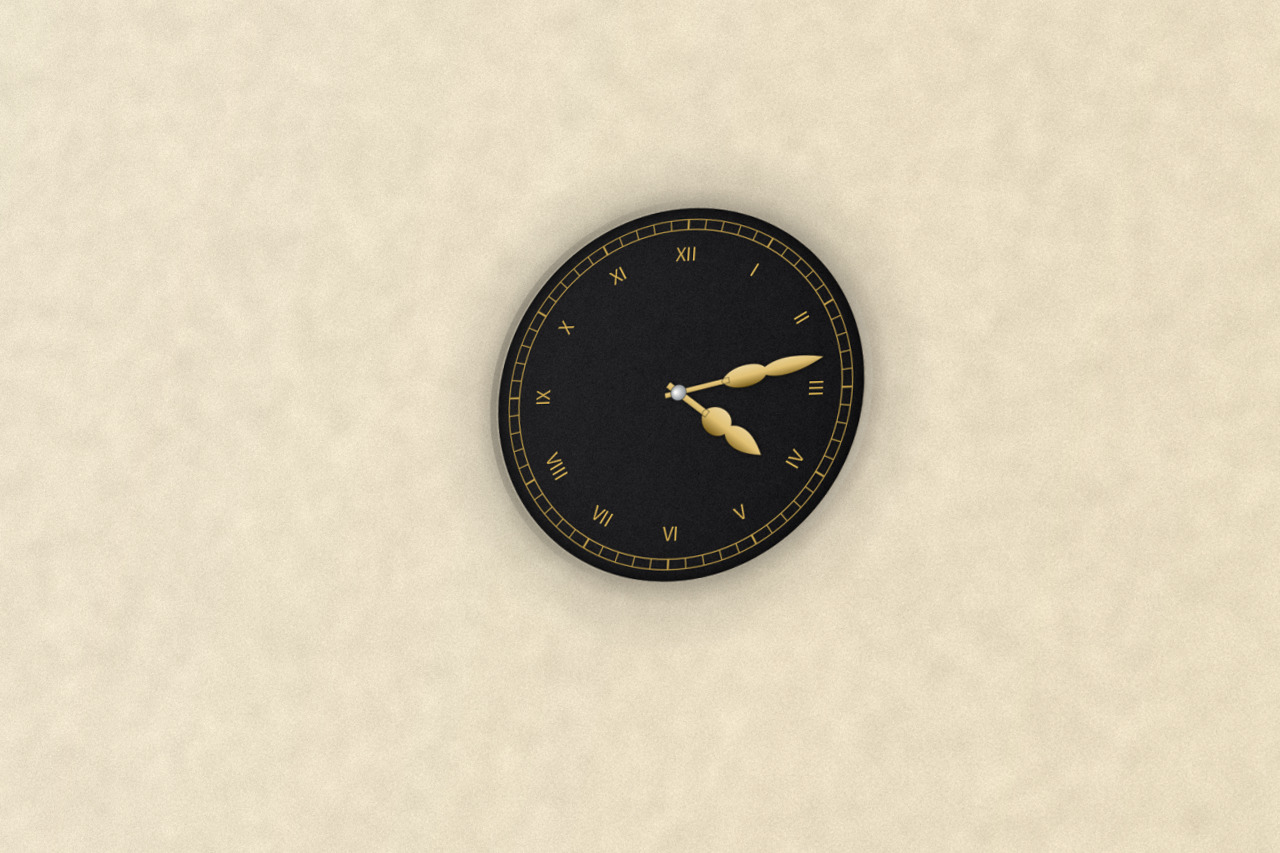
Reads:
4h13
